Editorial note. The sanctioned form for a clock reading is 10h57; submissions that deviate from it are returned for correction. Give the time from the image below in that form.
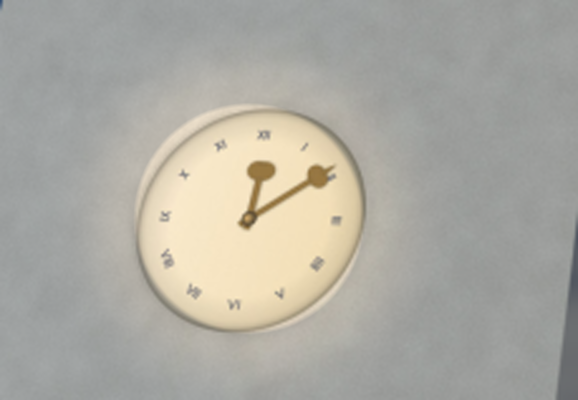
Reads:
12h09
